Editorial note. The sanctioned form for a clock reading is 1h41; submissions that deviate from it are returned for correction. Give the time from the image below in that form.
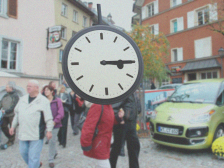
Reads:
3h15
